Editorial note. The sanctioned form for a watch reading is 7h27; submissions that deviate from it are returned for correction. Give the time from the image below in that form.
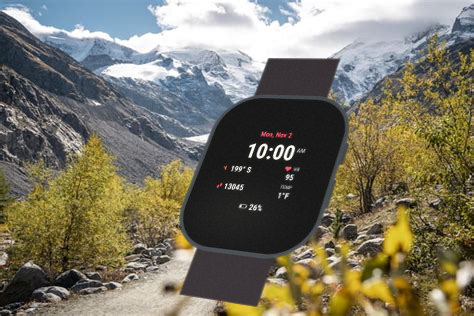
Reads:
10h00
